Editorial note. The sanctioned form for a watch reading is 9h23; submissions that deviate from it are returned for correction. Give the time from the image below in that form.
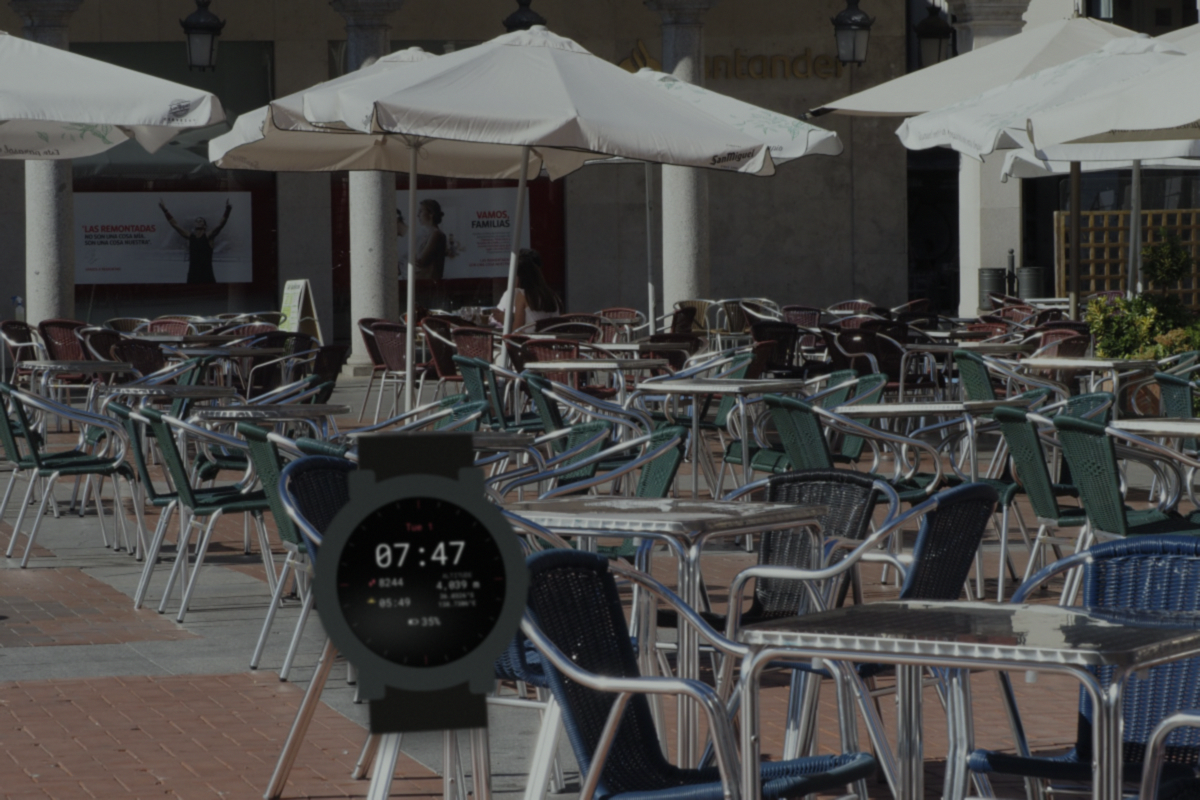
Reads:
7h47
